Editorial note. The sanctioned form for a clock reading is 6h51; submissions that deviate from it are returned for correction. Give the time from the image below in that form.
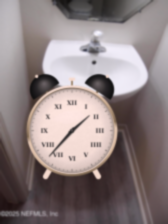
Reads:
1h37
